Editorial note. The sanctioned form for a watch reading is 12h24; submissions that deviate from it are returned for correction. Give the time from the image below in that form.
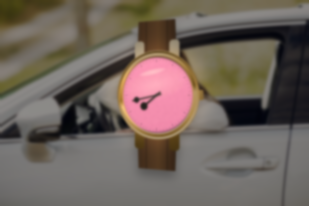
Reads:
7h43
